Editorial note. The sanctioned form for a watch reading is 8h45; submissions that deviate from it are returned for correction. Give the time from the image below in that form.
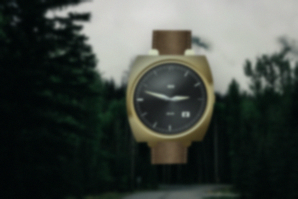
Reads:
2h48
